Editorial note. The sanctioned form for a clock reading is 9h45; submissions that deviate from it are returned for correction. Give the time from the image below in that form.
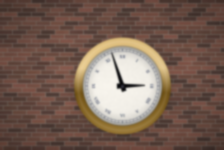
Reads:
2h57
